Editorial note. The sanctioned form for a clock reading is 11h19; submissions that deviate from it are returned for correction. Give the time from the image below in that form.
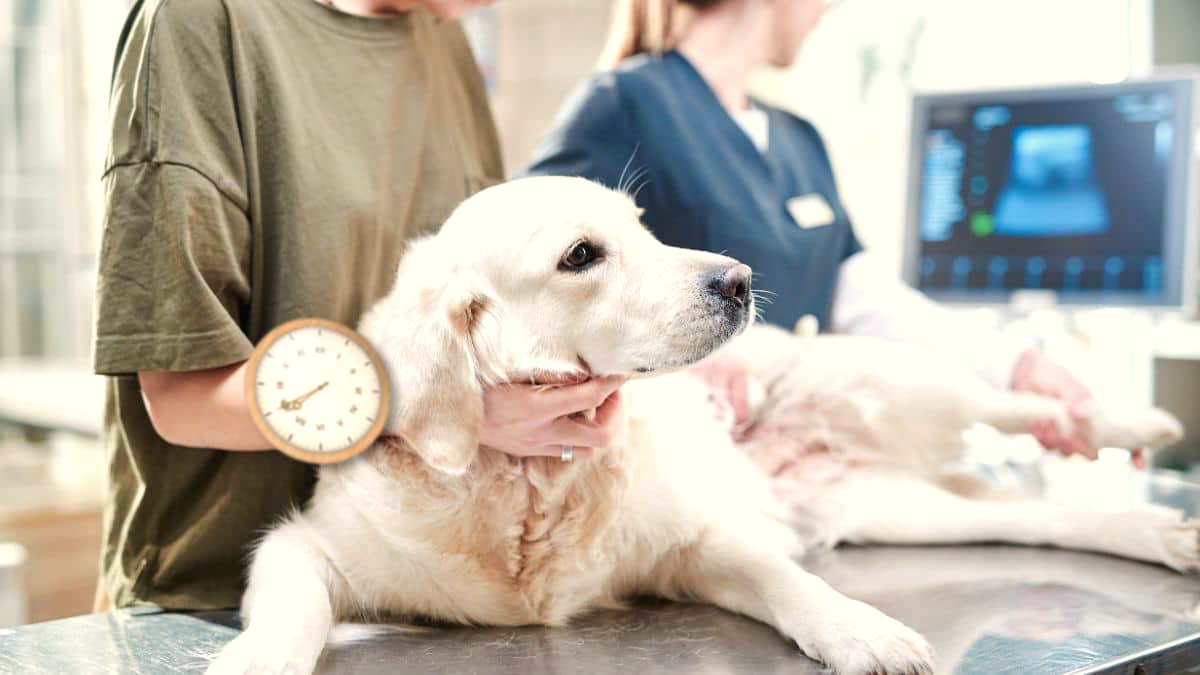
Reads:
7h40
